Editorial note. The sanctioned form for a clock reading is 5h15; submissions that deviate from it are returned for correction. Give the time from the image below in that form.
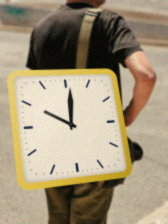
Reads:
10h01
